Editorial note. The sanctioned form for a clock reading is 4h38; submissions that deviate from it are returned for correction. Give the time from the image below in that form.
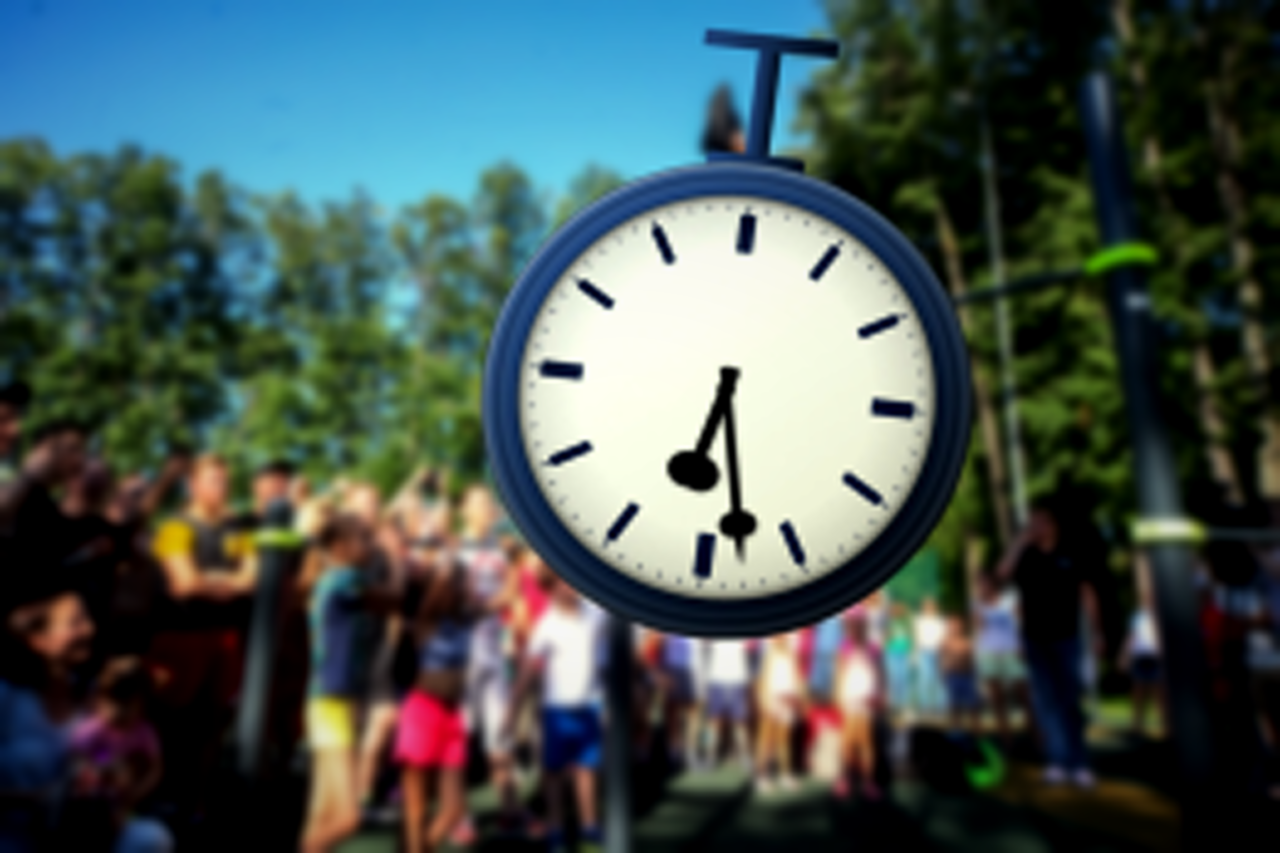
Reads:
6h28
